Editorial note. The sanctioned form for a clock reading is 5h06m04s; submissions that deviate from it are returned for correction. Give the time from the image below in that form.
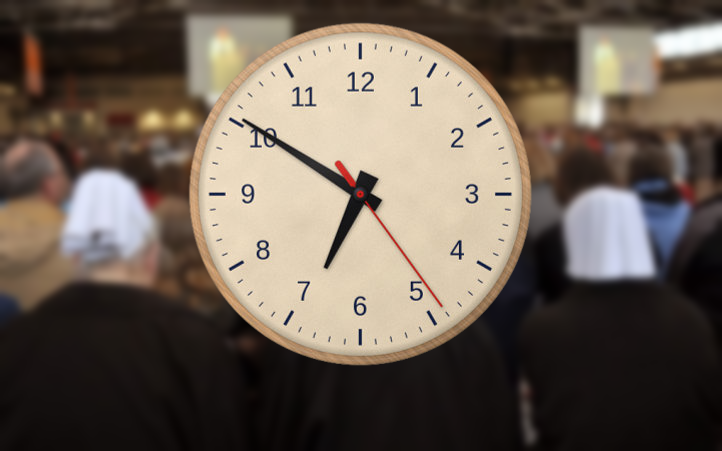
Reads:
6h50m24s
